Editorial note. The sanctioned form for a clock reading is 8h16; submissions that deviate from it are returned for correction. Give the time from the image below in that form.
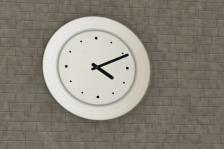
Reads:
4h11
